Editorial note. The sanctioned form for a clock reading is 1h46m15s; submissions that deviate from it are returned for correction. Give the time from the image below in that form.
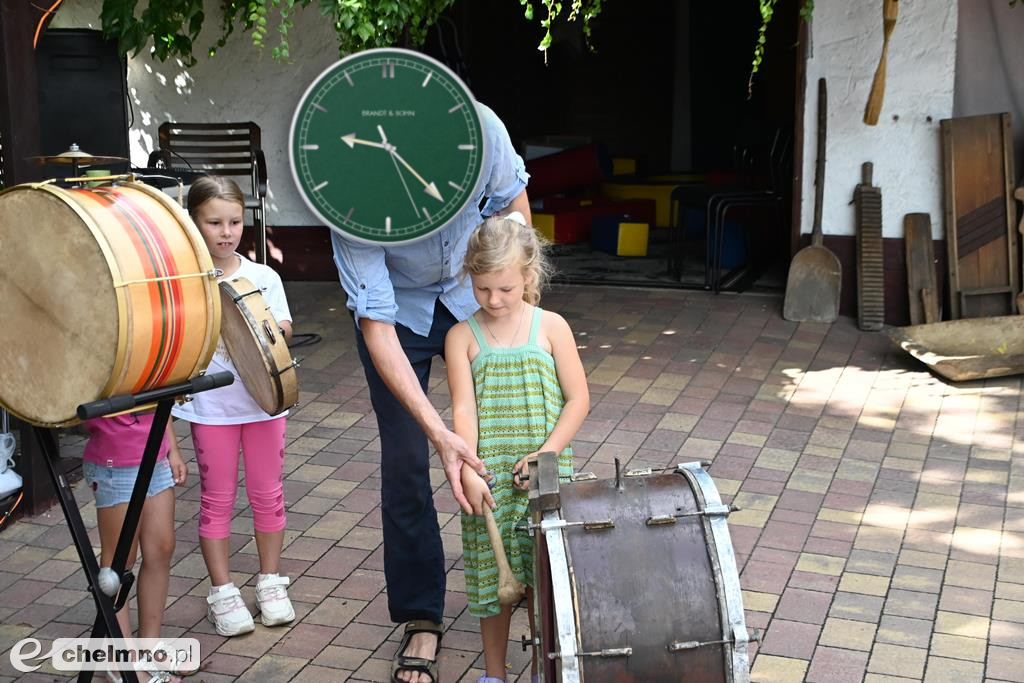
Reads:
9h22m26s
